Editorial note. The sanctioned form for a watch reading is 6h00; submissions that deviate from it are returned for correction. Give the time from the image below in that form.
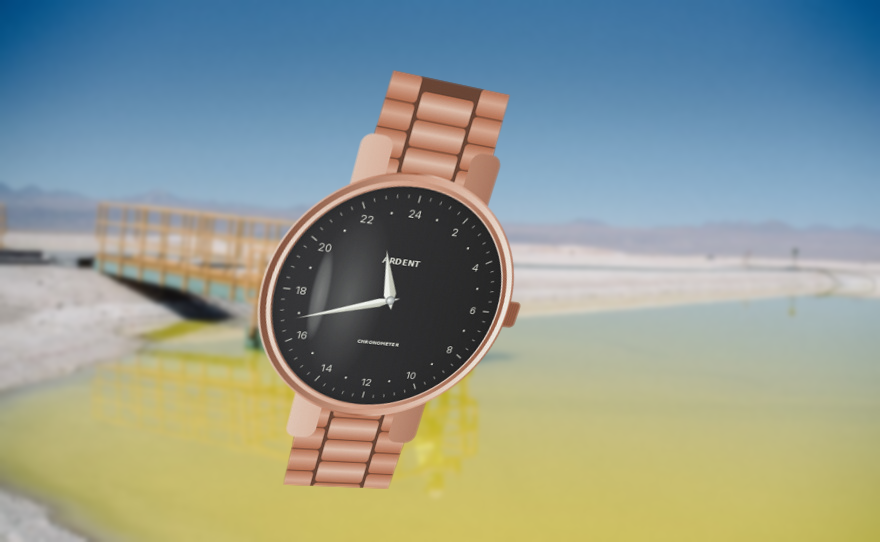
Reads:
22h42
